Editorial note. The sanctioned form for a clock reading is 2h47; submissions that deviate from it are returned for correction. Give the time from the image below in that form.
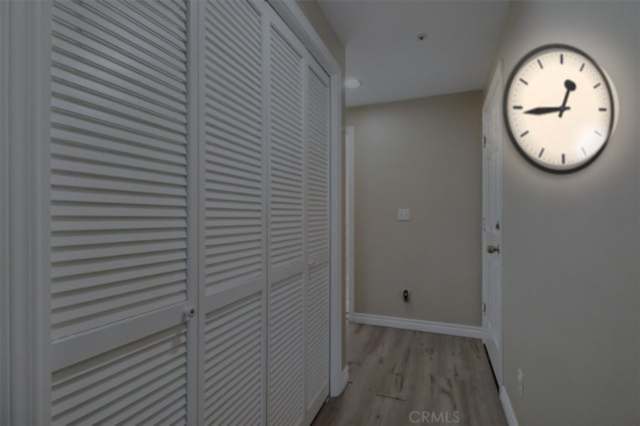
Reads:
12h44
